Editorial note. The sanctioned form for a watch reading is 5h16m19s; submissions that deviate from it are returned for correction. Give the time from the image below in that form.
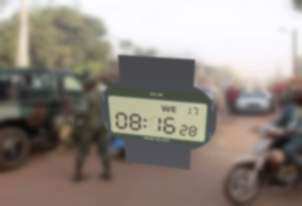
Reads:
8h16m28s
